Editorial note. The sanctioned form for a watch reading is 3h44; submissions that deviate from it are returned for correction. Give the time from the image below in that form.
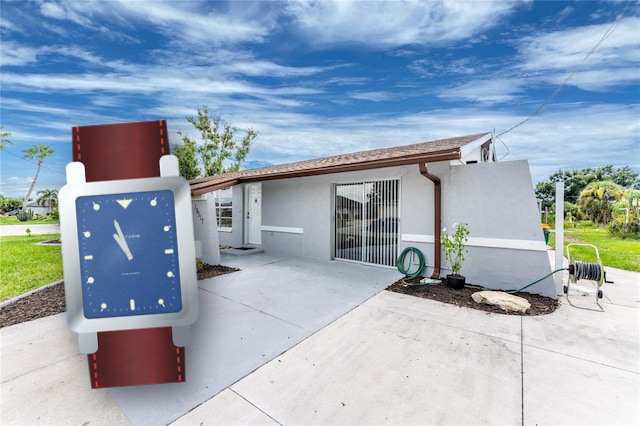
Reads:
10h57
